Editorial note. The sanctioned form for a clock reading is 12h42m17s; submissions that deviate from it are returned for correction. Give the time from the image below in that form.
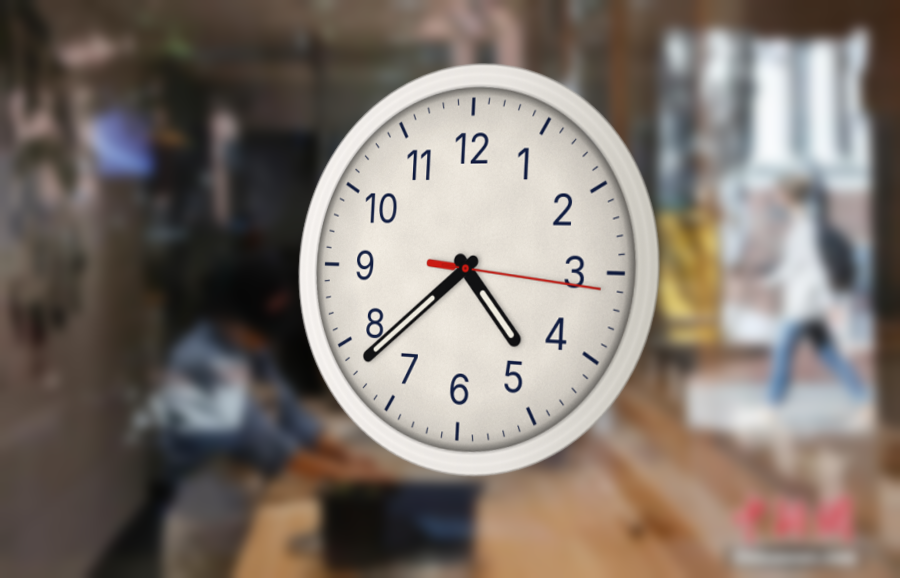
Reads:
4h38m16s
